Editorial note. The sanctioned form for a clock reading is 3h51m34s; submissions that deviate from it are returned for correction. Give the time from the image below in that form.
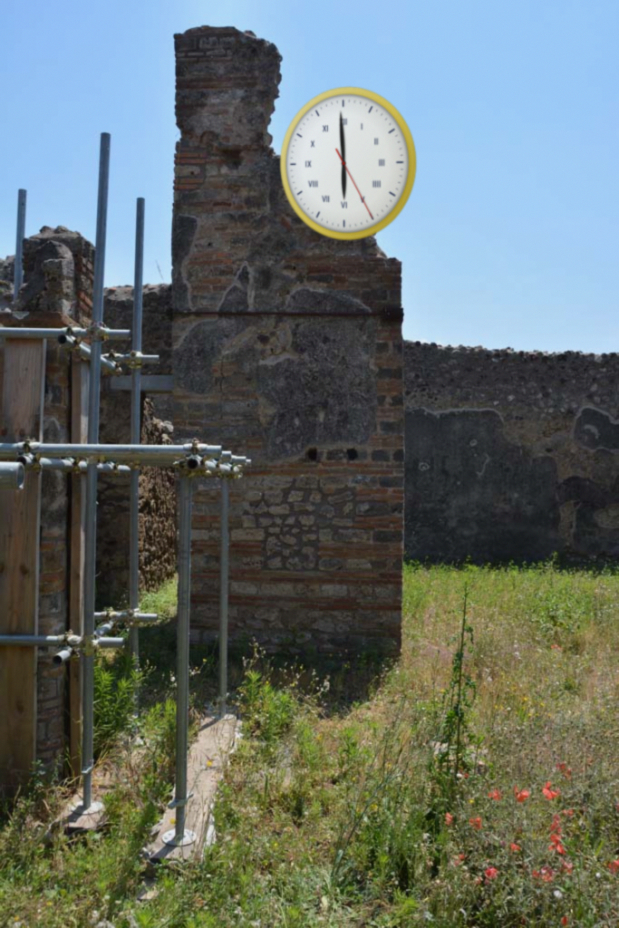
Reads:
5h59m25s
